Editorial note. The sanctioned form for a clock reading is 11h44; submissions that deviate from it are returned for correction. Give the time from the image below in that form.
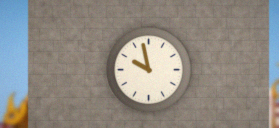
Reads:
9h58
